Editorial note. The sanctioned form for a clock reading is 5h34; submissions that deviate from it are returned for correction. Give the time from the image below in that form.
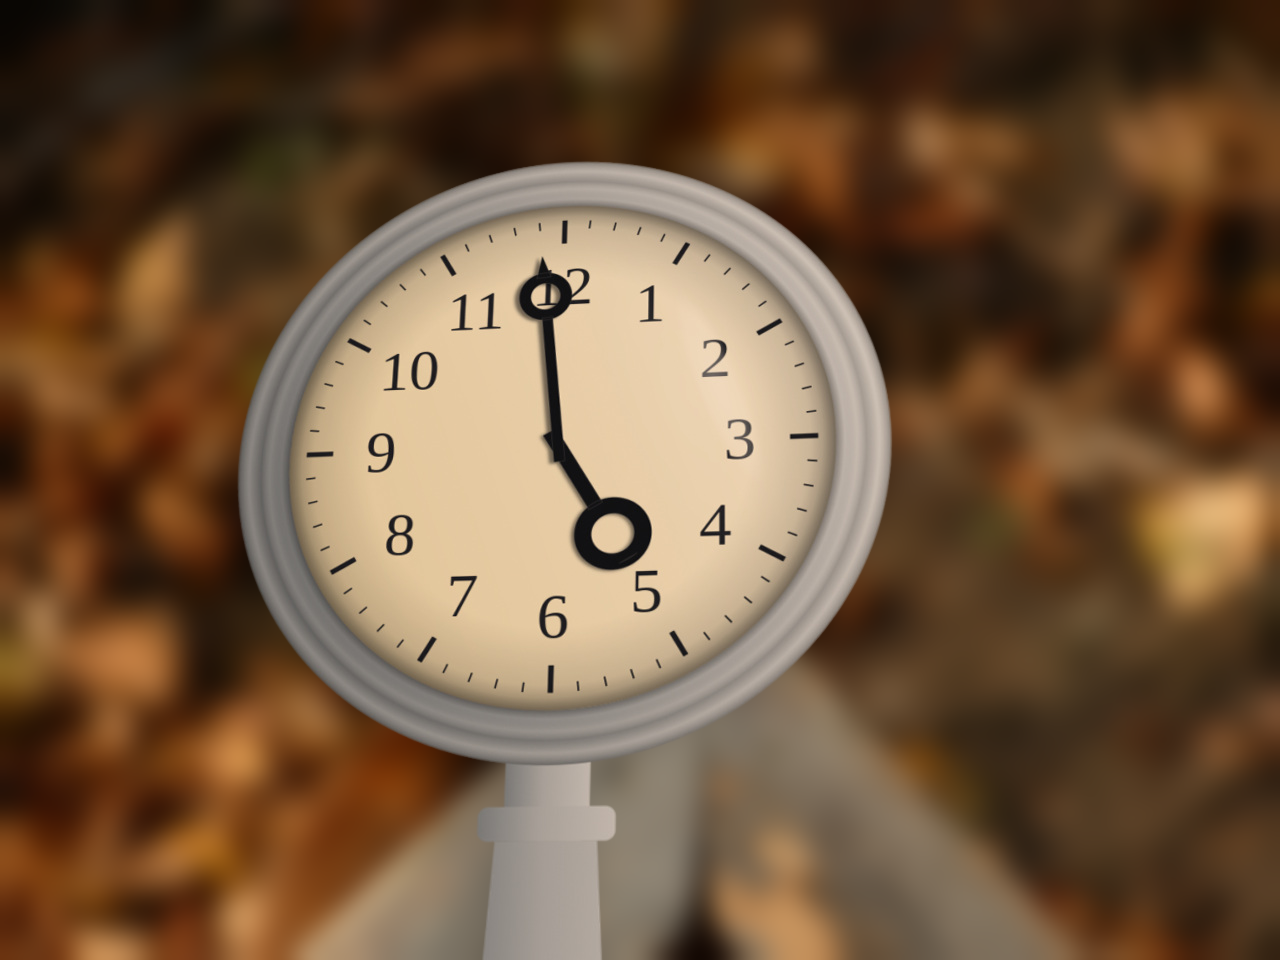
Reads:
4h59
